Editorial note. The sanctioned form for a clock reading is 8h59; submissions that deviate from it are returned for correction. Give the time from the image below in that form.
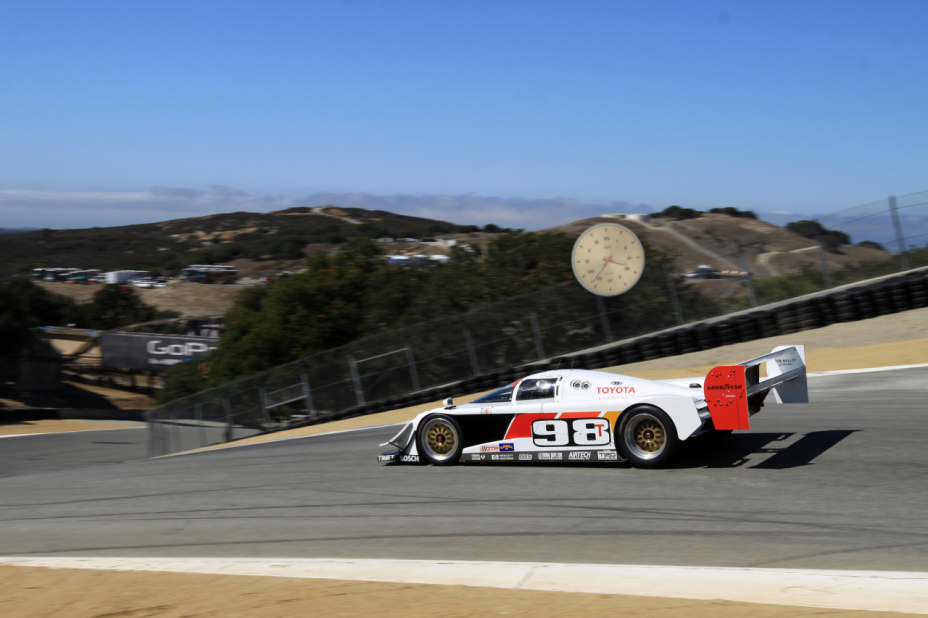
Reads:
3h37
